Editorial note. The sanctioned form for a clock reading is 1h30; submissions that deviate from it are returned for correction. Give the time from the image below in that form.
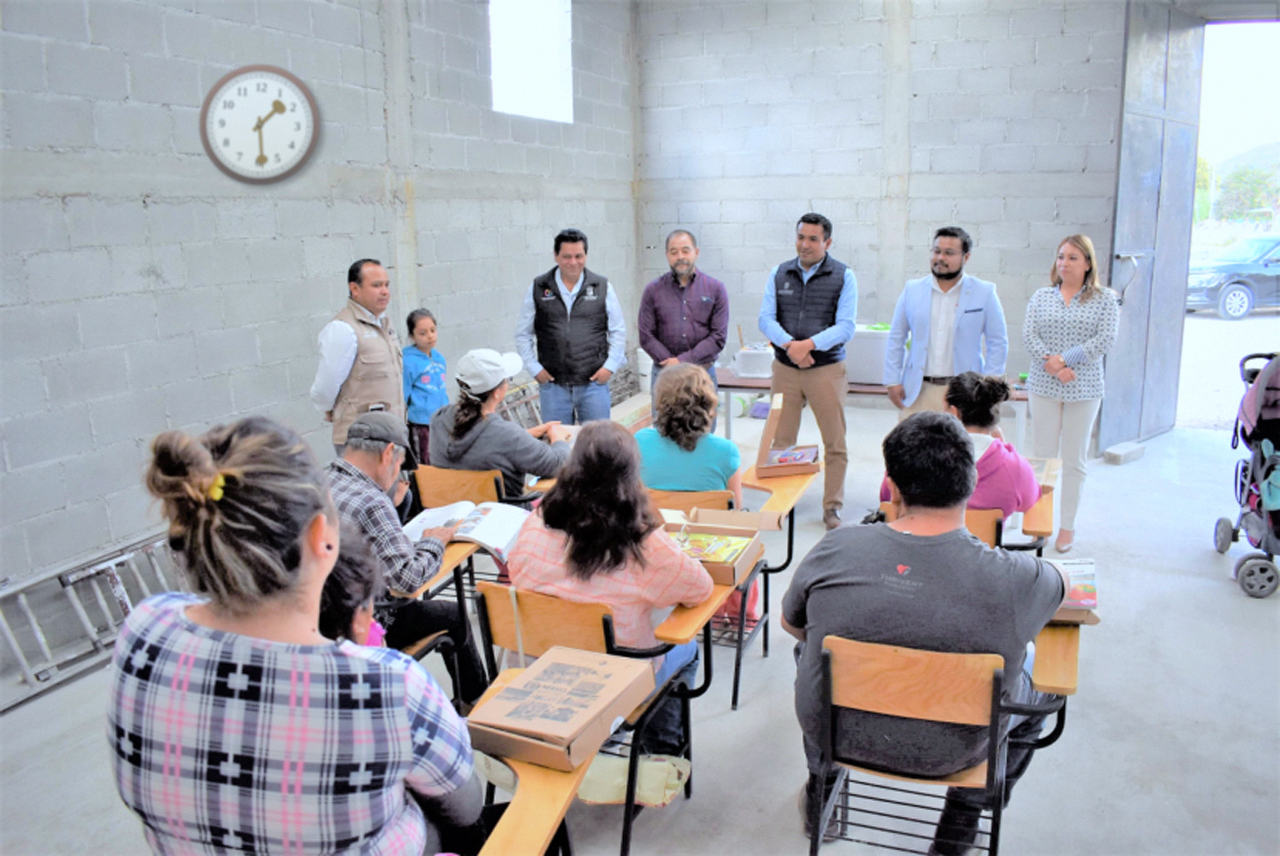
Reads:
1h29
